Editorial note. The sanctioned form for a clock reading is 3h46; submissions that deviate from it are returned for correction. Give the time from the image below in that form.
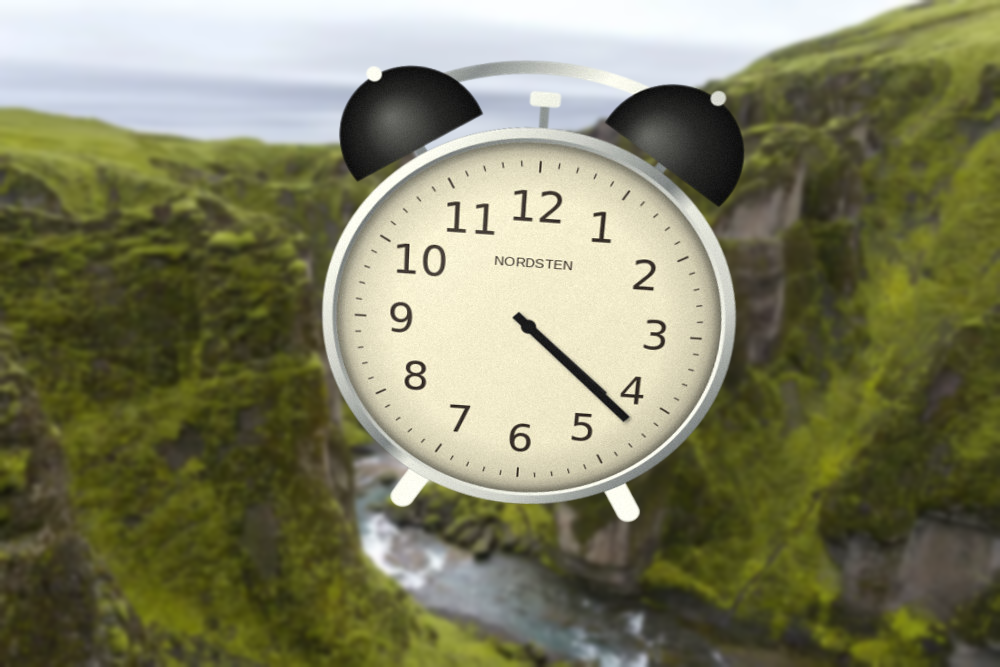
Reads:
4h22
